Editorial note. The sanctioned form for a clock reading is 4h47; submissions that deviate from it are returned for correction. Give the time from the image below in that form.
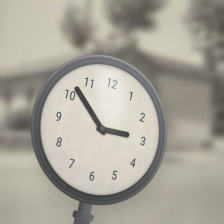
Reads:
2h52
